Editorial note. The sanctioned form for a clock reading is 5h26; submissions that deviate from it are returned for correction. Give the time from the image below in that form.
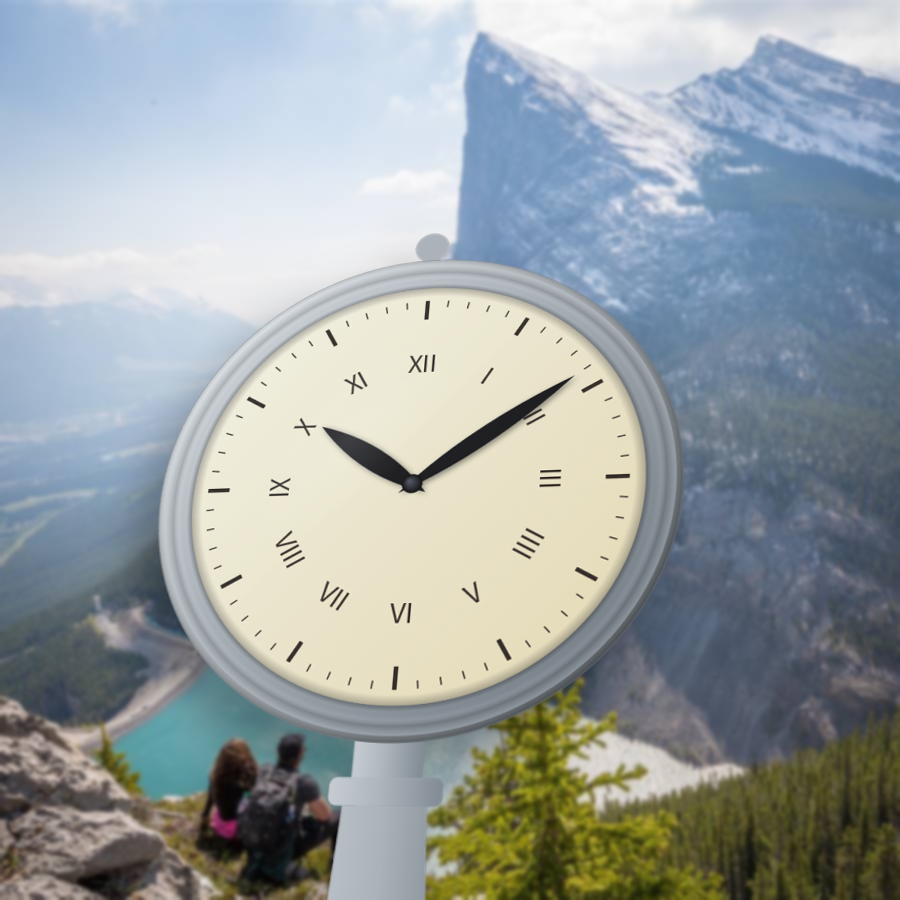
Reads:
10h09
